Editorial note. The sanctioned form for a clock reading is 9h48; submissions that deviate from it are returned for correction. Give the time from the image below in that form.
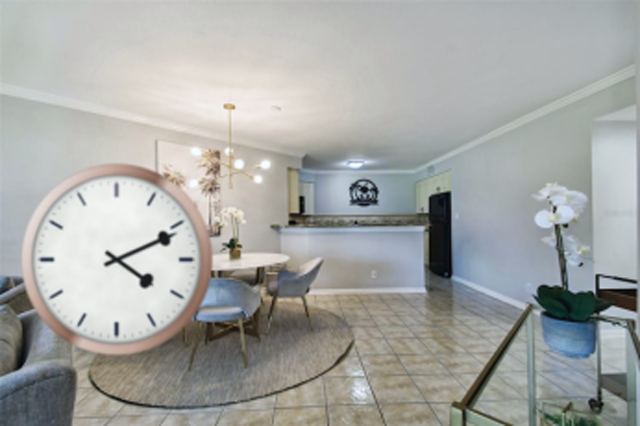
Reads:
4h11
